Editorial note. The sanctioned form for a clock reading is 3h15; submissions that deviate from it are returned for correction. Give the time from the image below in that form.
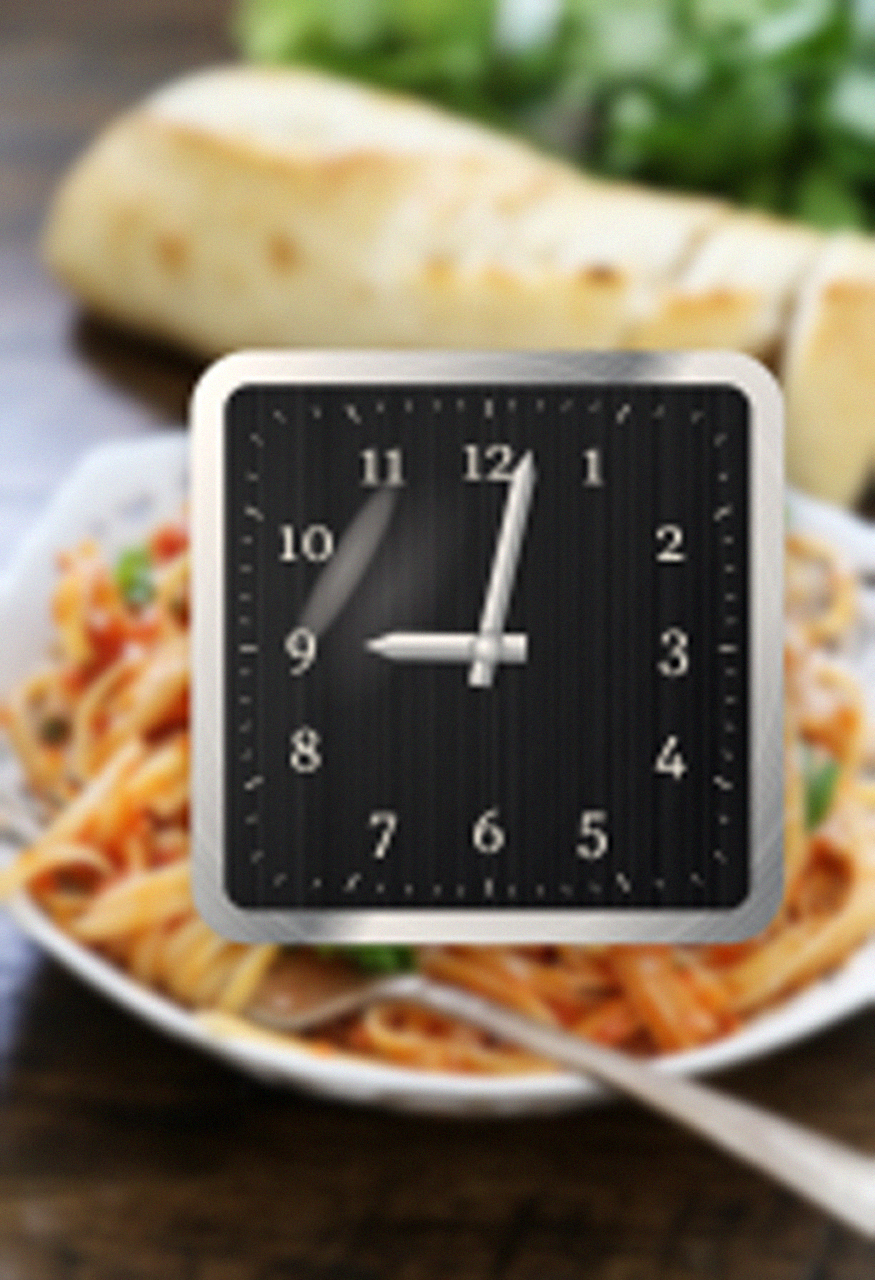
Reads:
9h02
